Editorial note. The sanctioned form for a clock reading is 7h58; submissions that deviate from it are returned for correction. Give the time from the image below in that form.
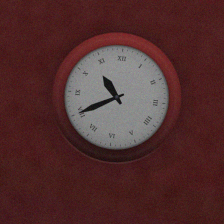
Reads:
10h40
